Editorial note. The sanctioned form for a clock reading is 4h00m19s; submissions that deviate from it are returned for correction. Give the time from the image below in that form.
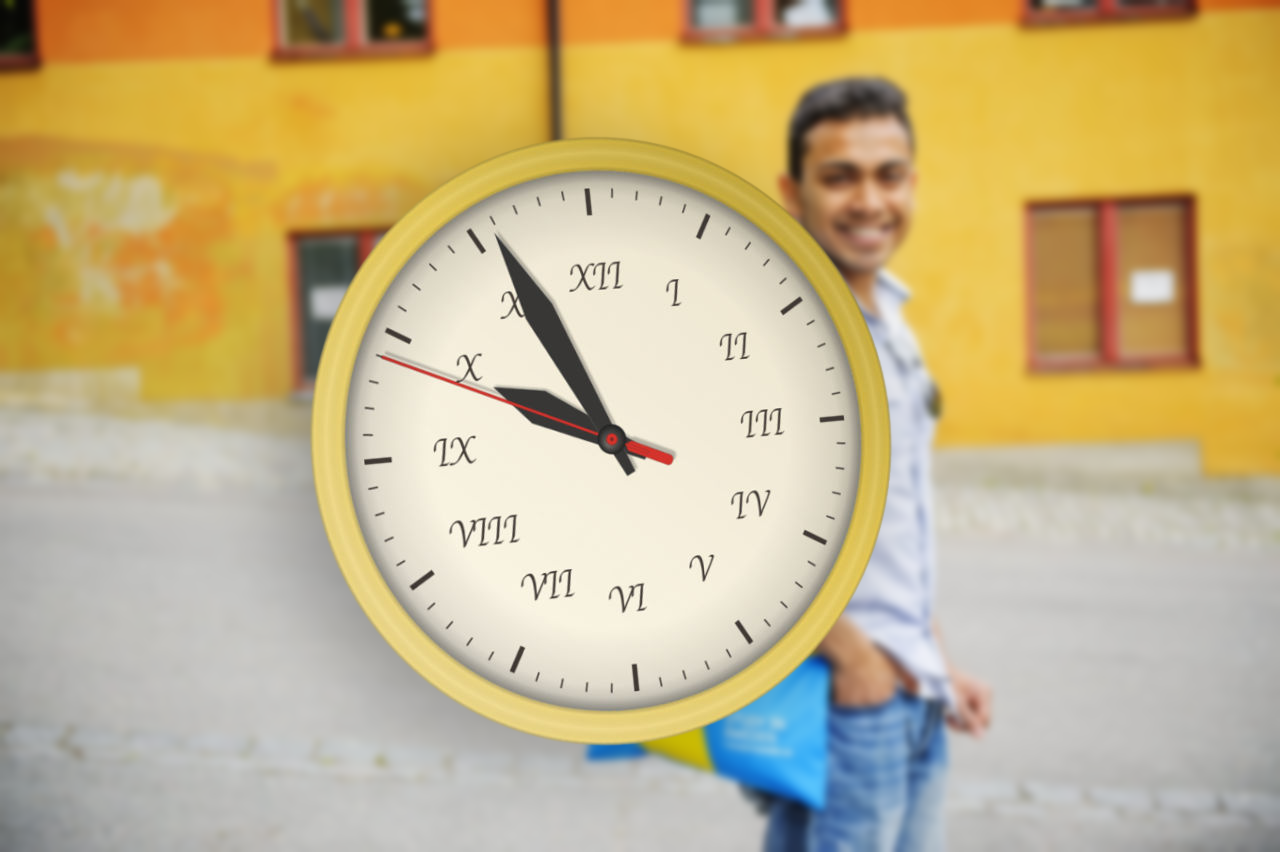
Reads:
9h55m49s
